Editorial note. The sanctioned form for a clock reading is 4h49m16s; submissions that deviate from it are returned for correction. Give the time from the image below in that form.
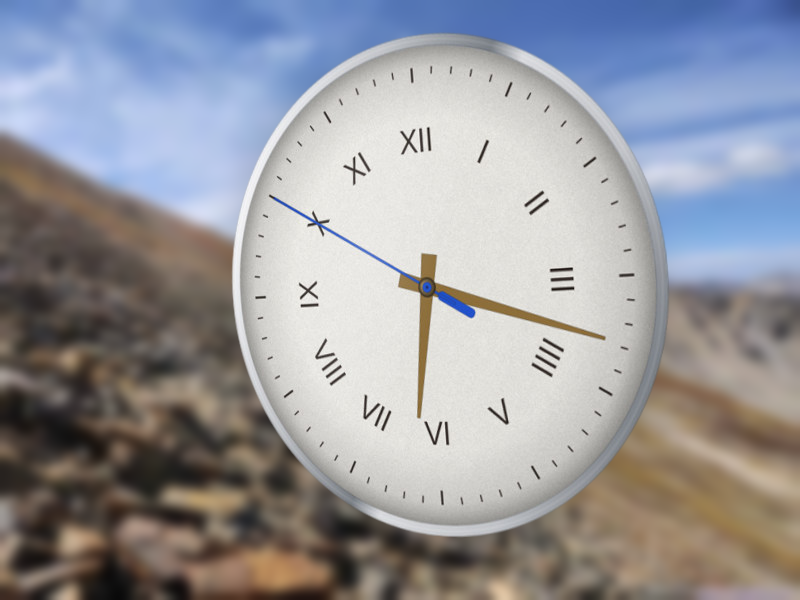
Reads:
6h17m50s
